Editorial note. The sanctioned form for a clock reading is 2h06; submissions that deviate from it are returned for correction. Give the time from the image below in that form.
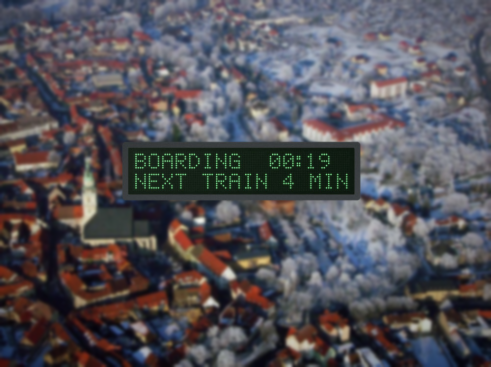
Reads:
0h19
